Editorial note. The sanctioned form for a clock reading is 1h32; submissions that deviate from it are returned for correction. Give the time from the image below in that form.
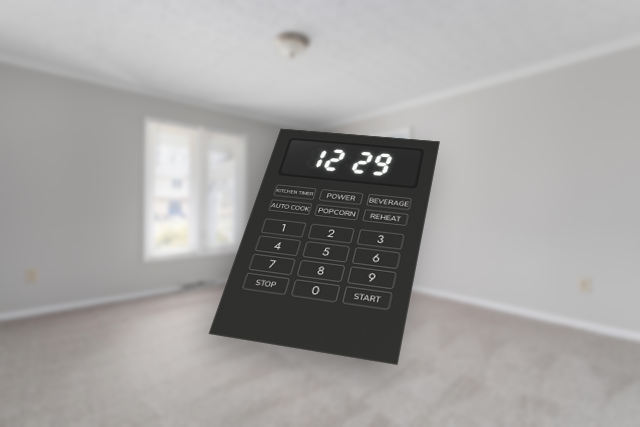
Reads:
12h29
